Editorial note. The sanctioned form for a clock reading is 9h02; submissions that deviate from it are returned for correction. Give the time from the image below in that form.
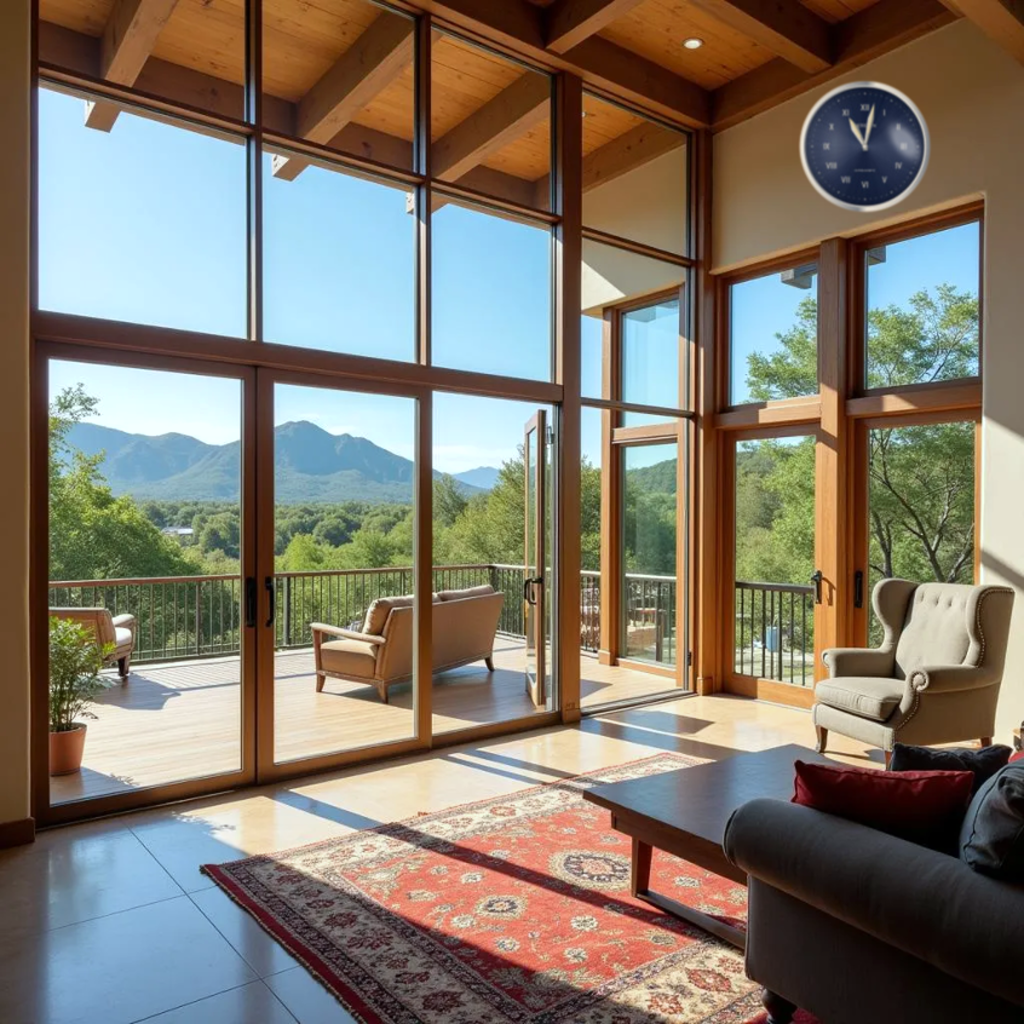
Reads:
11h02
